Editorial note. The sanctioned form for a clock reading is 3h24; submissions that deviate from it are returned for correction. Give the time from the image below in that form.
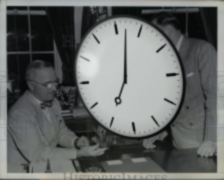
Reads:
7h02
